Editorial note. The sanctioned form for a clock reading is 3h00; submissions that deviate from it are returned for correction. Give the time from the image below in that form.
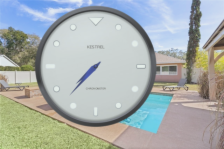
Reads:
7h37
